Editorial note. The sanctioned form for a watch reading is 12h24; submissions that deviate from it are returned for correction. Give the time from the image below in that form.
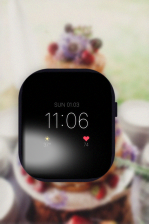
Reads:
11h06
